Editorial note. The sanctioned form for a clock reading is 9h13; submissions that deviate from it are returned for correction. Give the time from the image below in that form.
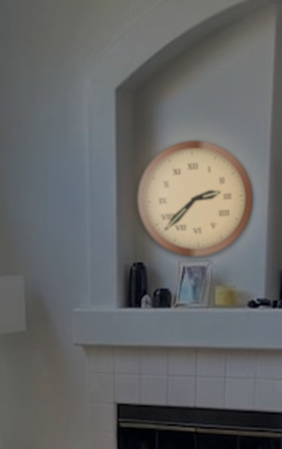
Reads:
2h38
